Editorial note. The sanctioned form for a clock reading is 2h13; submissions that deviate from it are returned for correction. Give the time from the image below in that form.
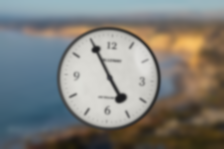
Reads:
4h55
